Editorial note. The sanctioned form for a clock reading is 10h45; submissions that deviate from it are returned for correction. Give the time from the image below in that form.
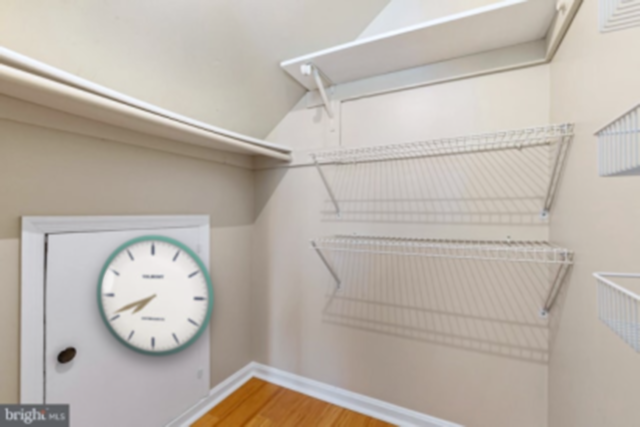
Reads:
7h41
